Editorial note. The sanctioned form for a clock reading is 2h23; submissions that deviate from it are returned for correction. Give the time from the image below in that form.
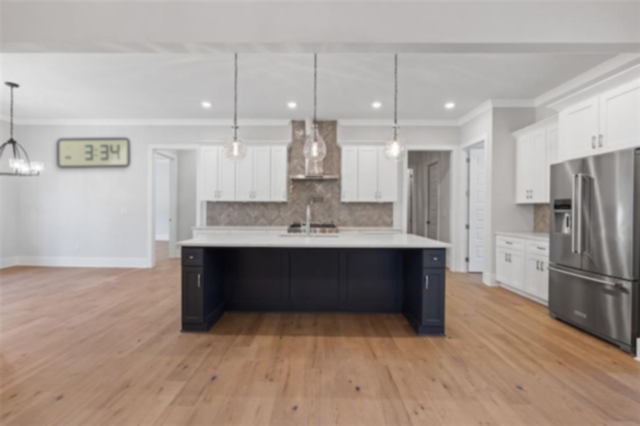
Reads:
3h34
